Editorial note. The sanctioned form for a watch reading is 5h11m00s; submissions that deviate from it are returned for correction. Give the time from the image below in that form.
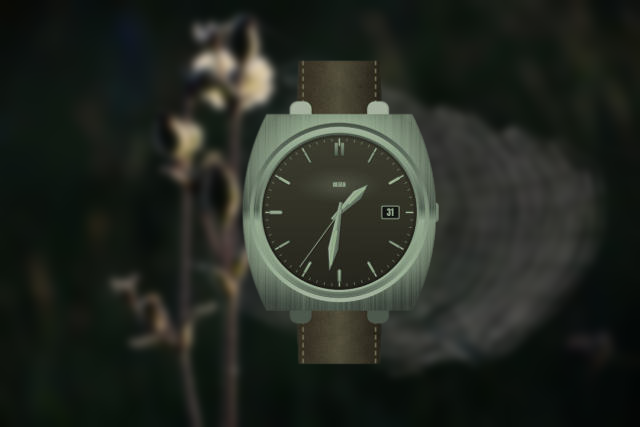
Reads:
1h31m36s
